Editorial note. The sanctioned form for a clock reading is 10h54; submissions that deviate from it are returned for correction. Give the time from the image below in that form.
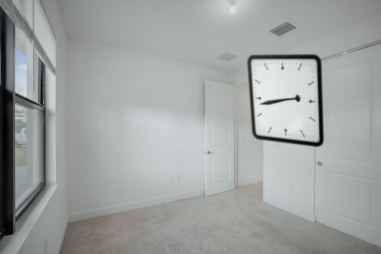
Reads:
2h43
